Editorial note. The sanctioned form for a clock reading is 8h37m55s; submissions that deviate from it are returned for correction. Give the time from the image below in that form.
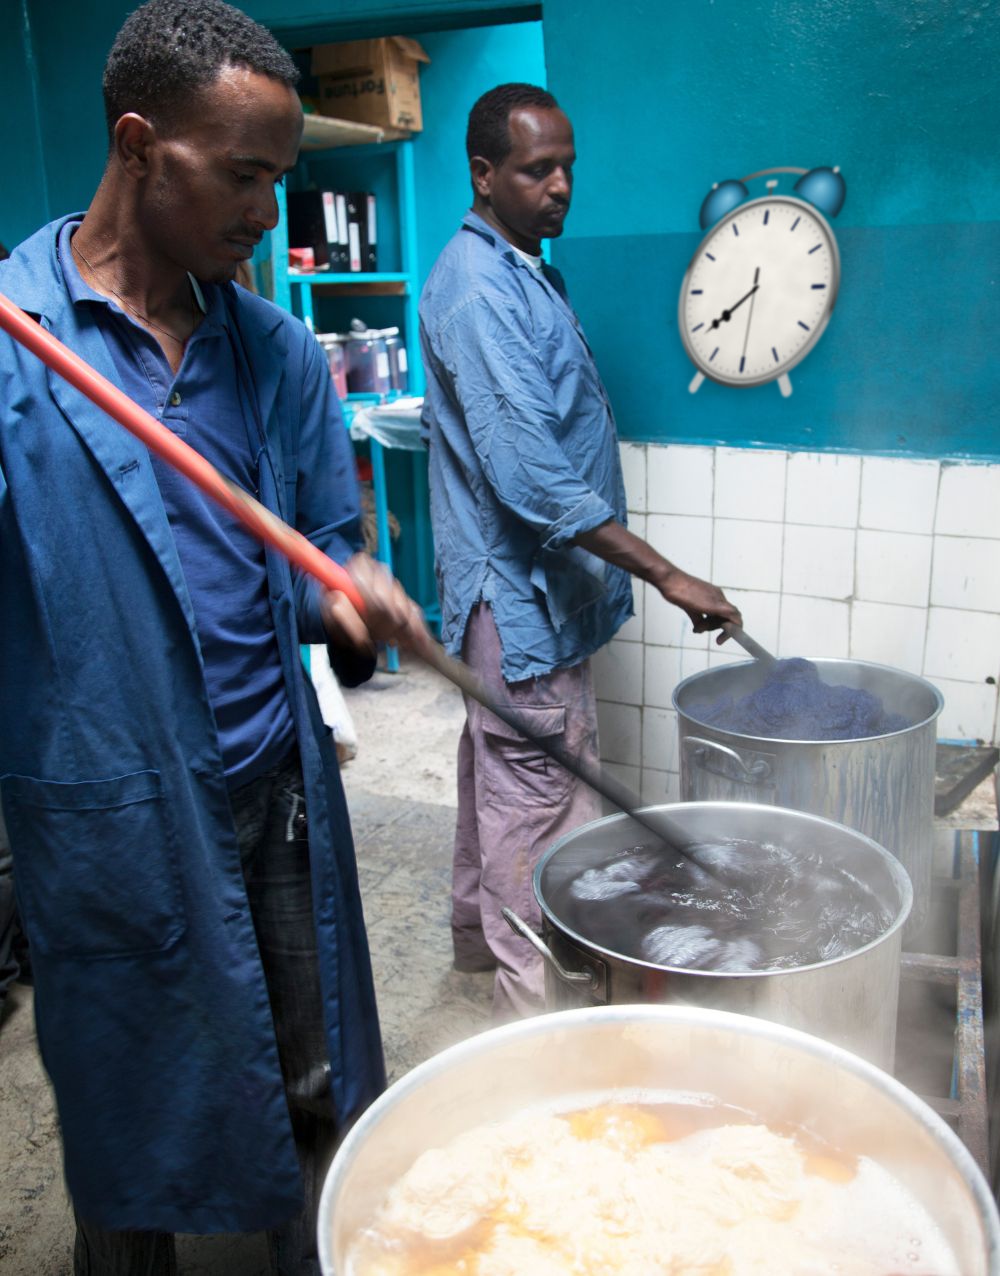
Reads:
7h38m30s
